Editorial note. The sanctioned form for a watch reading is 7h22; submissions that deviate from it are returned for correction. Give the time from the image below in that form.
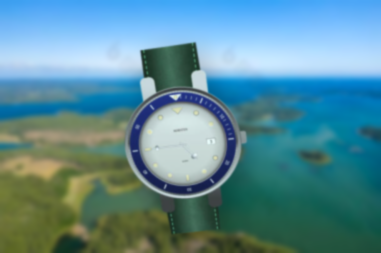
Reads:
4h45
